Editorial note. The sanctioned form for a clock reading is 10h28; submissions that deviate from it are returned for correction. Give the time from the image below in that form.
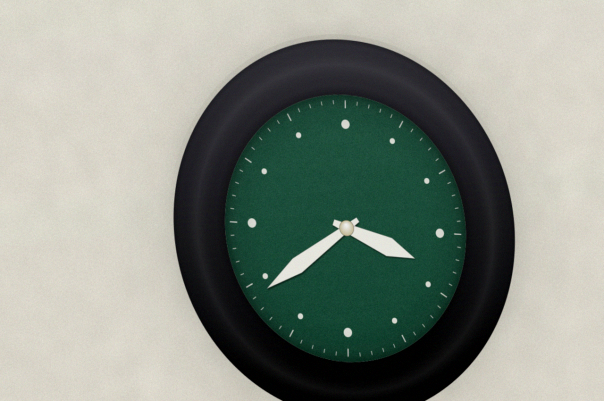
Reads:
3h39
